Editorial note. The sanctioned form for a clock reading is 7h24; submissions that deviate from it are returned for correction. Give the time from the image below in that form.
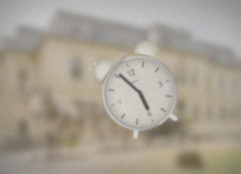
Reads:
5h56
